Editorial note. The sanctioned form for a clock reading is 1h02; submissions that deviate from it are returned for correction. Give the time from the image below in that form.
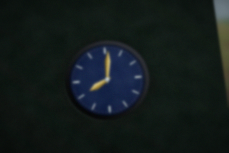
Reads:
8h01
